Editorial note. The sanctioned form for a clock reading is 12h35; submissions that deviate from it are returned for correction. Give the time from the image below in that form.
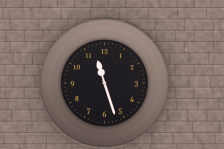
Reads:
11h27
